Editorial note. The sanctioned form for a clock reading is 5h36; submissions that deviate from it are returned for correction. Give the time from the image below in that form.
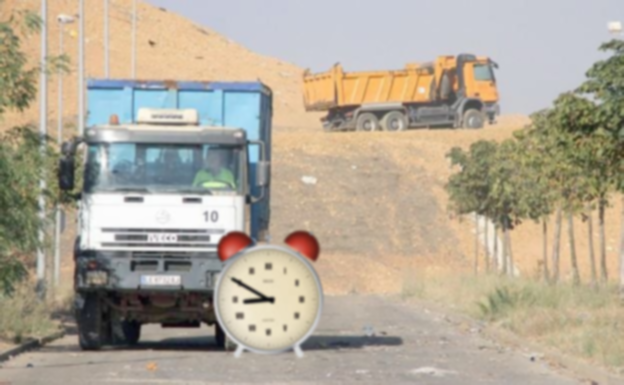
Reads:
8h50
